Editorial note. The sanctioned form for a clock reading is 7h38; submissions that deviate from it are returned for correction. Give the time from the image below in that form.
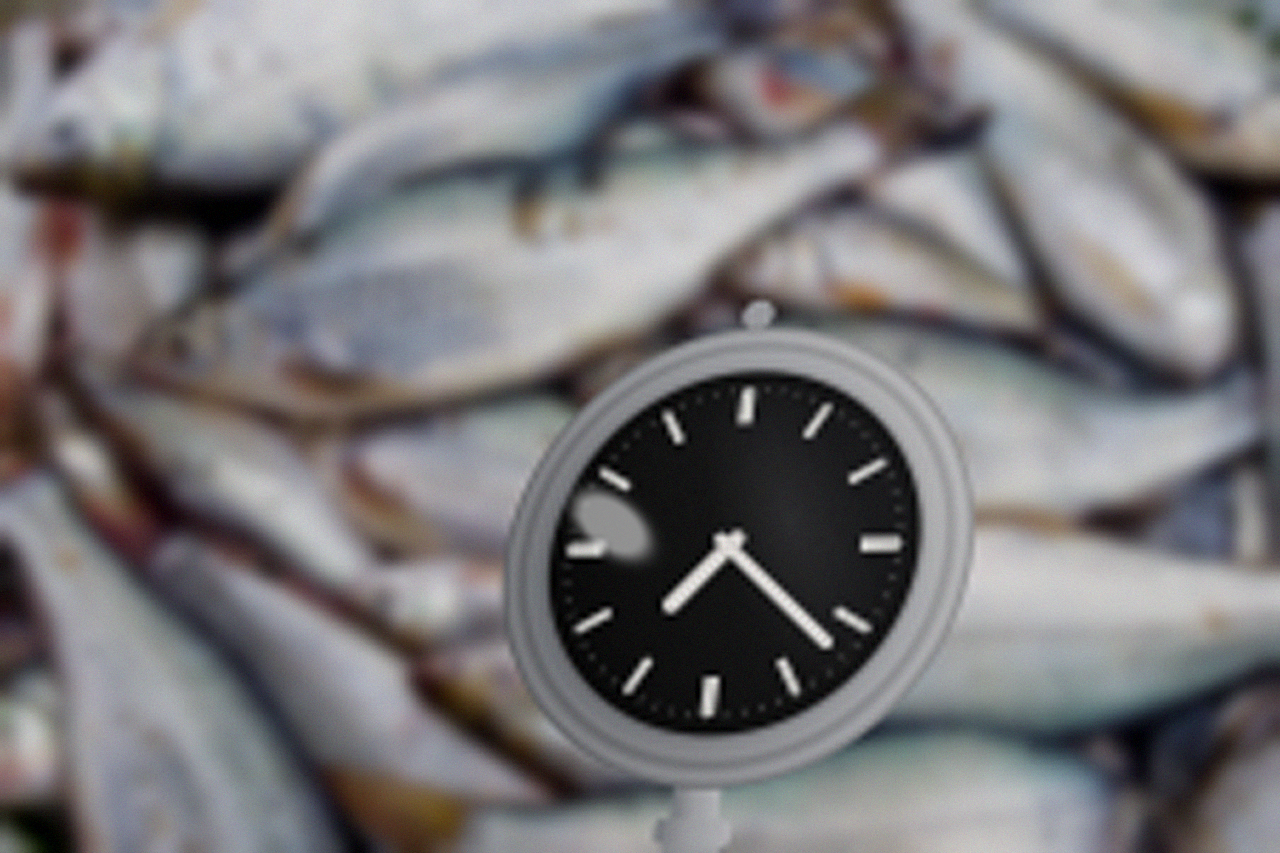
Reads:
7h22
